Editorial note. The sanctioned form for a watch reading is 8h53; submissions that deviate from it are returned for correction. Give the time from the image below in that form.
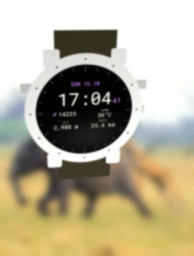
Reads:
17h04
